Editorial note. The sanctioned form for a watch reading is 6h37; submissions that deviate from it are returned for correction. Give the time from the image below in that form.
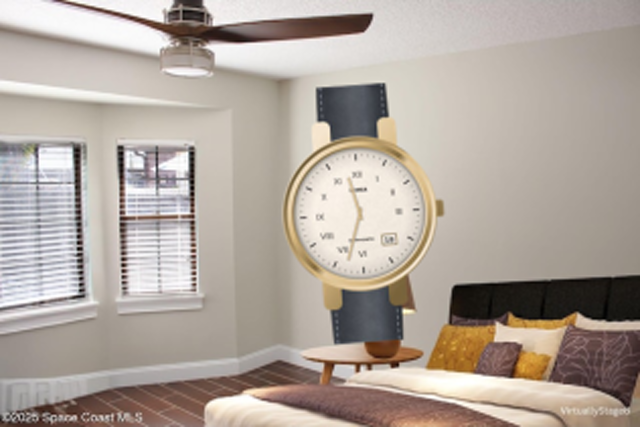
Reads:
11h33
